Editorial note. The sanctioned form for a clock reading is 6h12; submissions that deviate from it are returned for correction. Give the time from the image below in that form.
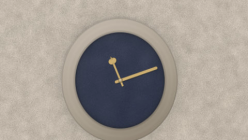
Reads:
11h12
